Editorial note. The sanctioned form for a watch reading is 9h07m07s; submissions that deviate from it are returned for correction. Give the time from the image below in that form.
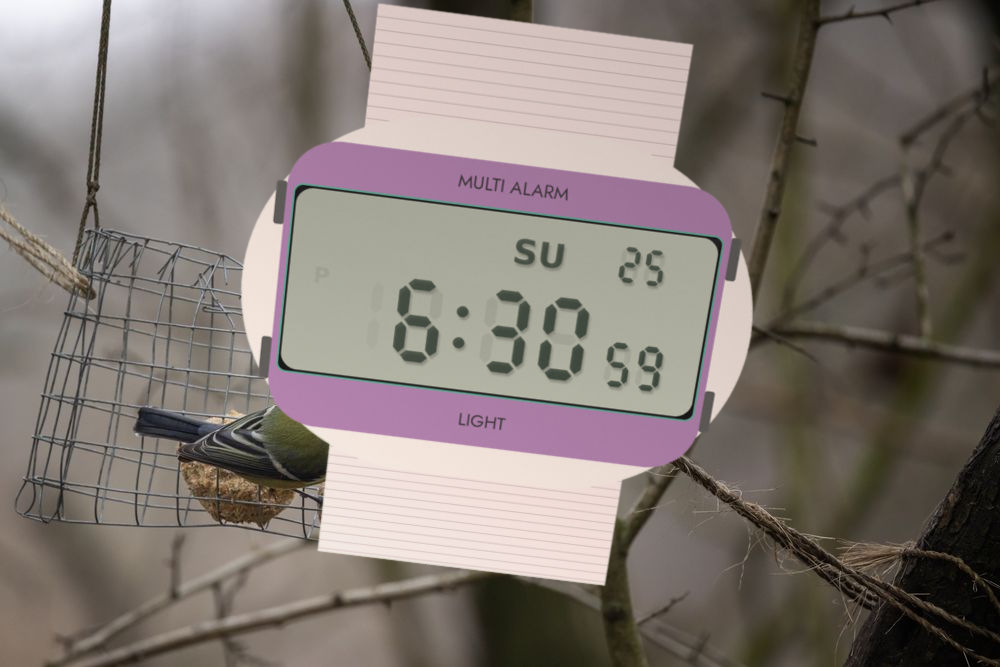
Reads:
6h30m59s
